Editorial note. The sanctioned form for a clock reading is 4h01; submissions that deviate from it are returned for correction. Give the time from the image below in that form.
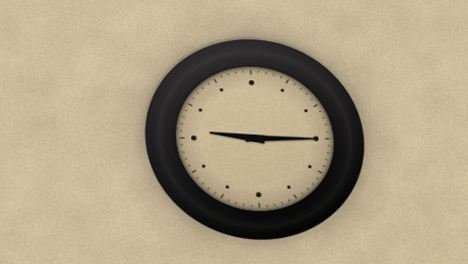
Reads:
9h15
